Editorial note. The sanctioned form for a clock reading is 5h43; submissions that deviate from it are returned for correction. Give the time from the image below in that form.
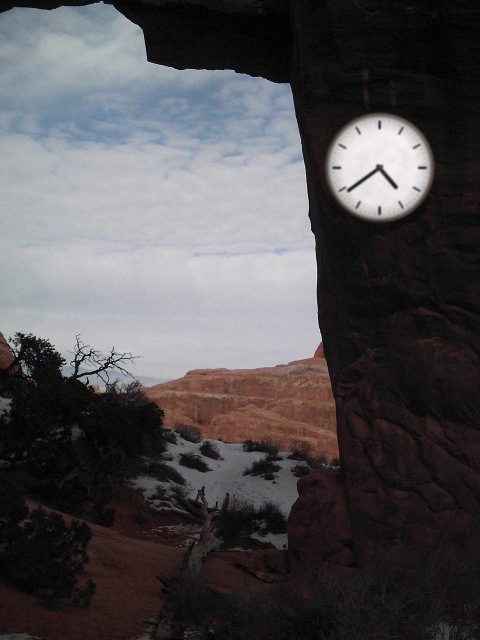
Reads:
4h39
